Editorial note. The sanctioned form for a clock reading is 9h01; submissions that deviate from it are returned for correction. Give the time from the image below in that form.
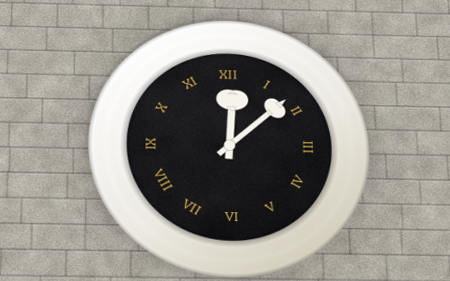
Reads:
12h08
